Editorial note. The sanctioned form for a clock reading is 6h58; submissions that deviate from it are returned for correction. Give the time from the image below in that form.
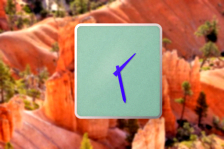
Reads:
1h28
